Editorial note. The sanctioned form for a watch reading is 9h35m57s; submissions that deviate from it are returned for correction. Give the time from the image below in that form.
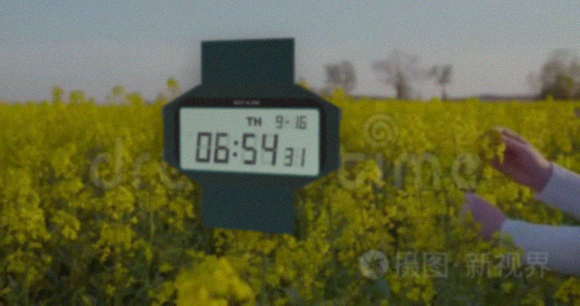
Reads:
6h54m31s
